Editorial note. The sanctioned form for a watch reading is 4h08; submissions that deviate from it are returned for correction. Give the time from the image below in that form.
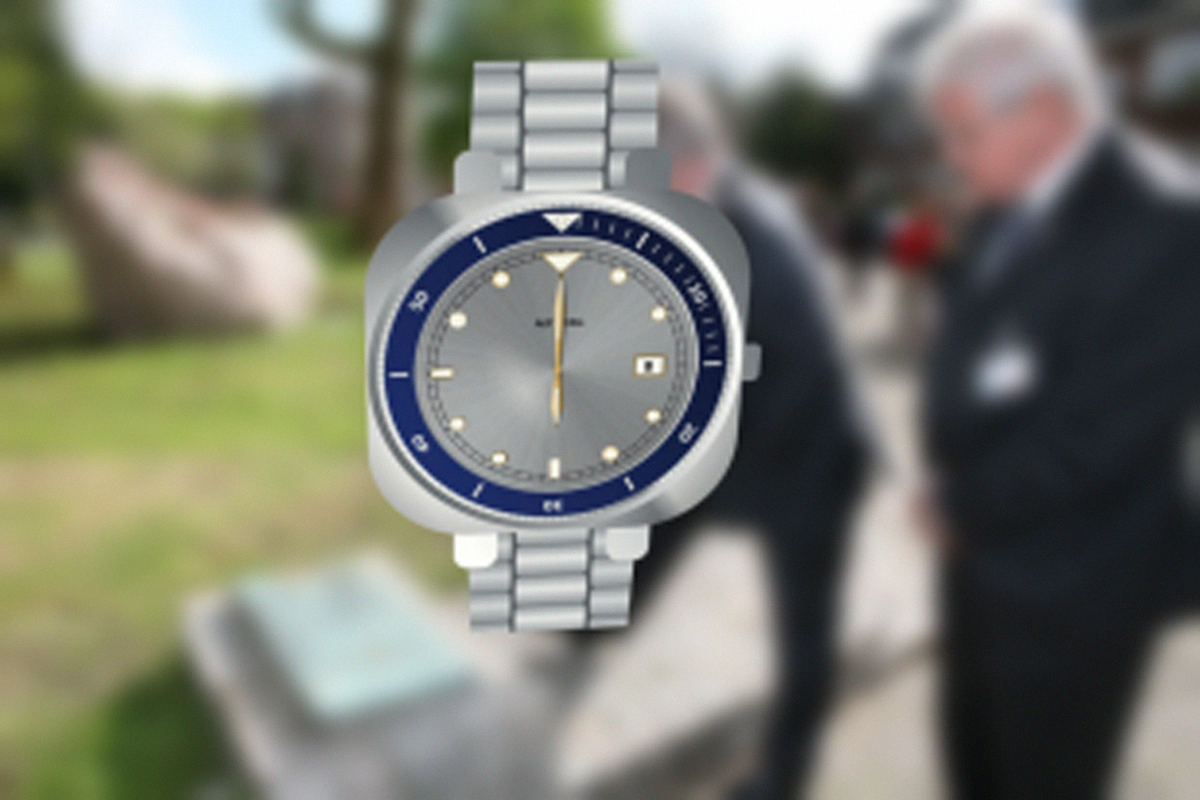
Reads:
6h00
